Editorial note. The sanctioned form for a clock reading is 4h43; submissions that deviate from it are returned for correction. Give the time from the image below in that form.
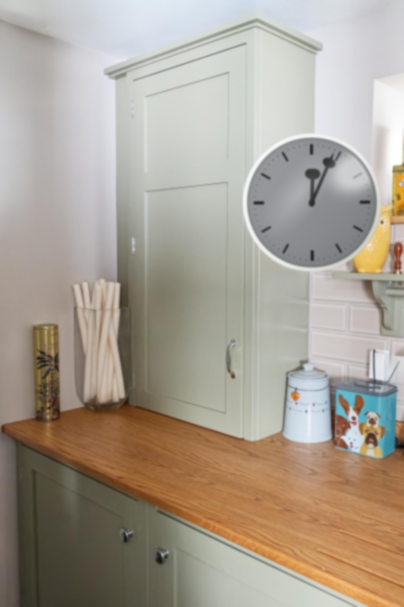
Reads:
12h04
